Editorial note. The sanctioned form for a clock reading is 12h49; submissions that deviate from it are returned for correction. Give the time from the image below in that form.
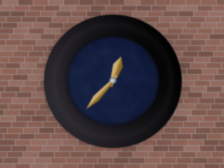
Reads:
12h37
